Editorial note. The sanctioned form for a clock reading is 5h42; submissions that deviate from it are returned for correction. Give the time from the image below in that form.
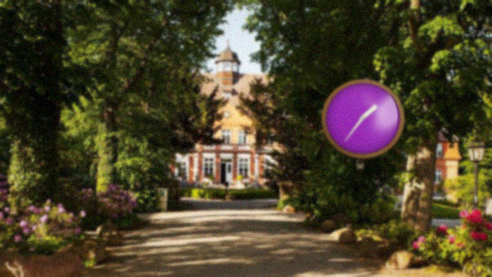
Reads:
1h36
